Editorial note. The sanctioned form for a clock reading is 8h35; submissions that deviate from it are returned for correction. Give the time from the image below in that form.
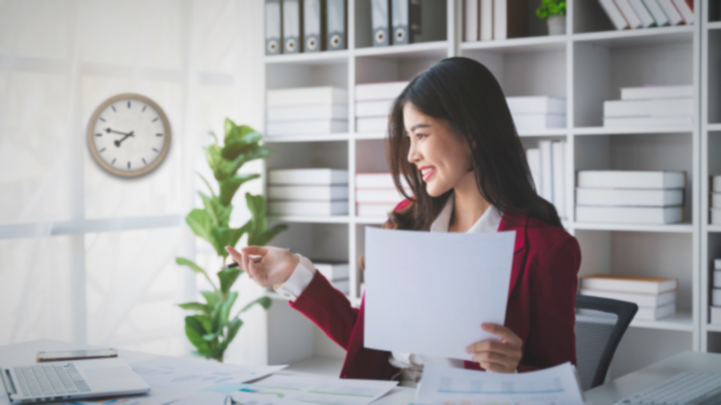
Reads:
7h47
